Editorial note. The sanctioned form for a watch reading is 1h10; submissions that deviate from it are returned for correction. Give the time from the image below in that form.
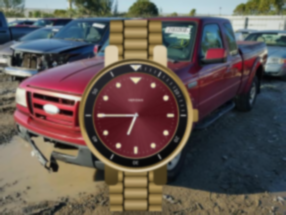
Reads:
6h45
